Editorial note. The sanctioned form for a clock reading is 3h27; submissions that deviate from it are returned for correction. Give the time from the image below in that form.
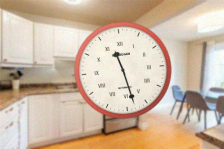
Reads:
11h28
